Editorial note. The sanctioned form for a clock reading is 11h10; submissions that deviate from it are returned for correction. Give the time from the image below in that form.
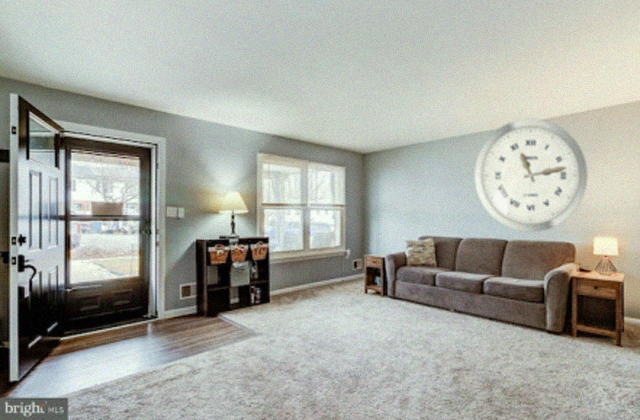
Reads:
11h13
